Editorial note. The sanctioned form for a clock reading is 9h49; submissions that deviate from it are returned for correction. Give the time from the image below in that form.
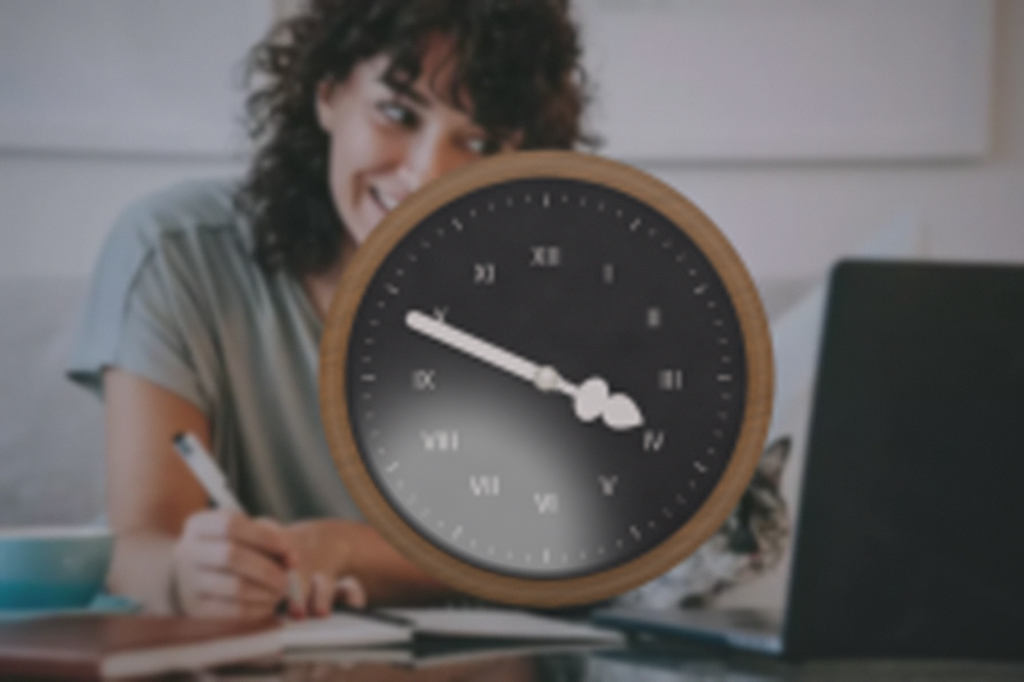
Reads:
3h49
